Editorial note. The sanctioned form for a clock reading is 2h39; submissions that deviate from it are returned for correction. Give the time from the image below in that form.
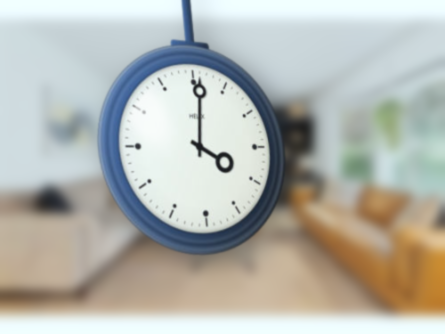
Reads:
4h01
